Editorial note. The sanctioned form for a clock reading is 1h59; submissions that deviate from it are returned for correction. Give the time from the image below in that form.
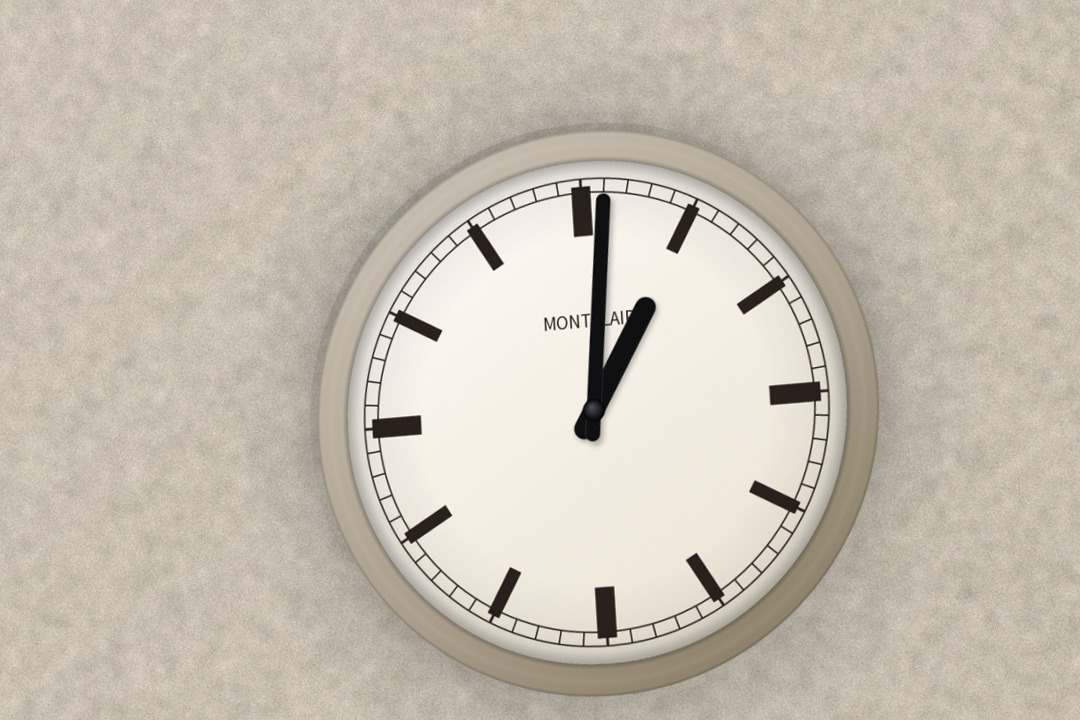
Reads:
1h01
